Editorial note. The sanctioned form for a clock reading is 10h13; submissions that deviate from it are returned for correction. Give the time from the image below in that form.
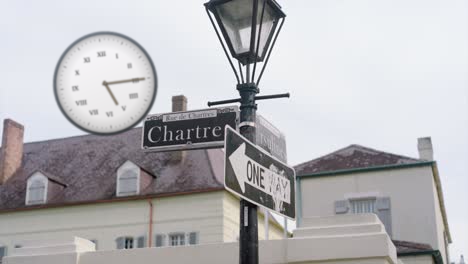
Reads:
5h15
